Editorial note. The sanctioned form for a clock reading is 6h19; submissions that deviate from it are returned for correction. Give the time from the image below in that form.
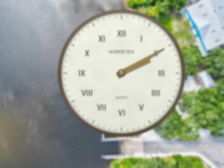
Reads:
2h10
